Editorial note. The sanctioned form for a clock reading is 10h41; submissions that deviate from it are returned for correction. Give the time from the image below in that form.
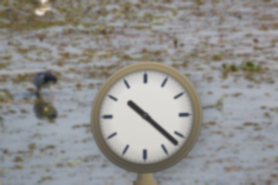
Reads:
10h22
